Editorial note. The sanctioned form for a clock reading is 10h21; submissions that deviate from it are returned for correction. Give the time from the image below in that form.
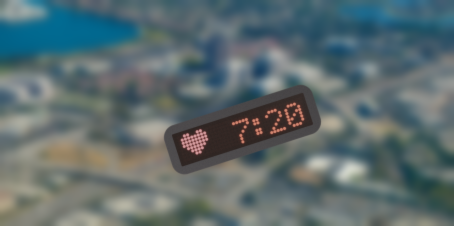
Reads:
7h20
